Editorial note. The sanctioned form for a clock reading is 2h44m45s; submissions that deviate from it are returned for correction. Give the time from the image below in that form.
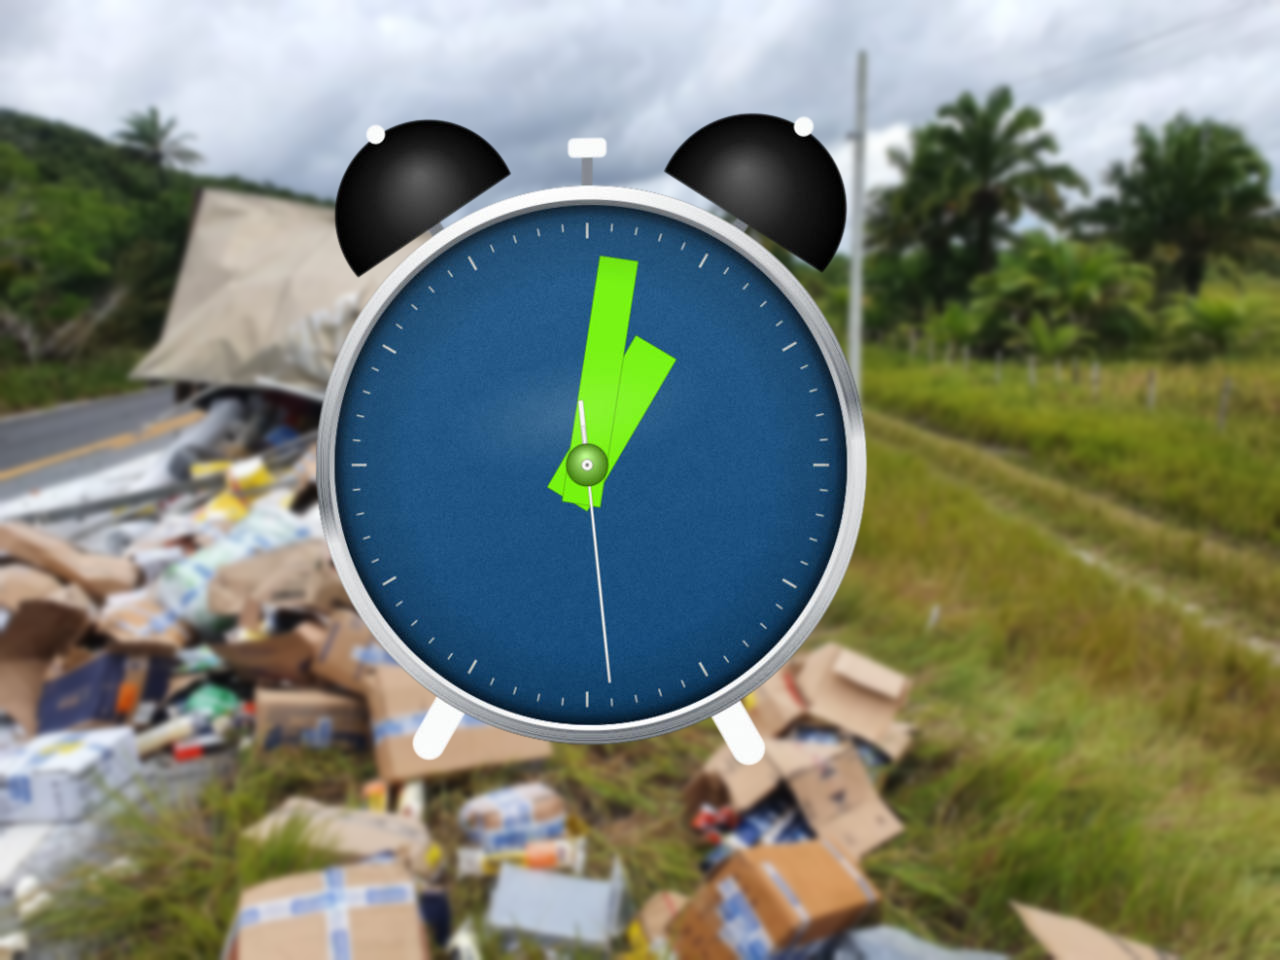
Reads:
1h01m29s
